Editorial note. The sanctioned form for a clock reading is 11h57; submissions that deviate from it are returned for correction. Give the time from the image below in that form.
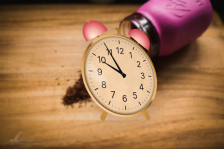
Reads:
9h55
